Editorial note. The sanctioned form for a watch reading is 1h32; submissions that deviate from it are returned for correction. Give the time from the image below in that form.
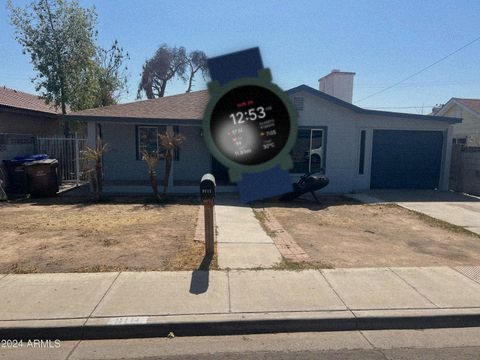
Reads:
12h53
